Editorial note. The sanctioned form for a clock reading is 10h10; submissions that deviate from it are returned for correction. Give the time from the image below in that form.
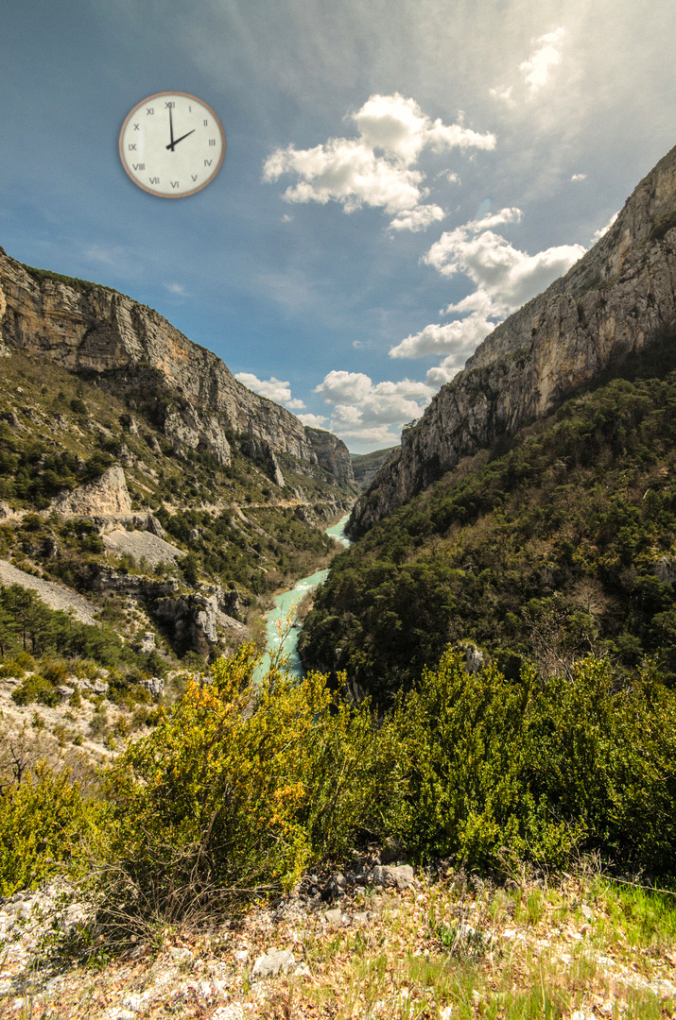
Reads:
2h00
